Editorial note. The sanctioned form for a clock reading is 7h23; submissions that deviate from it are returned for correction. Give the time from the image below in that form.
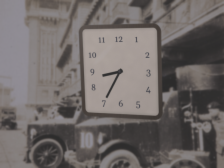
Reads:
8h35
